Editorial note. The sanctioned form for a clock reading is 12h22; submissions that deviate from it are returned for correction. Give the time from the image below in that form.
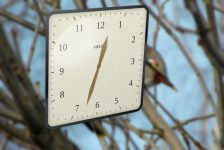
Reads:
12h33
